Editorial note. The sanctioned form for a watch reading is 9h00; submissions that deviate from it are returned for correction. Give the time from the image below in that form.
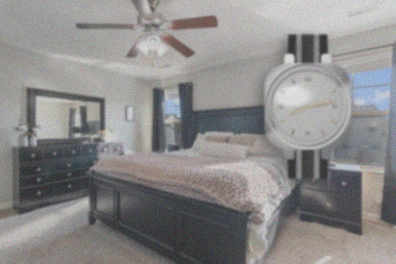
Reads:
8h13
